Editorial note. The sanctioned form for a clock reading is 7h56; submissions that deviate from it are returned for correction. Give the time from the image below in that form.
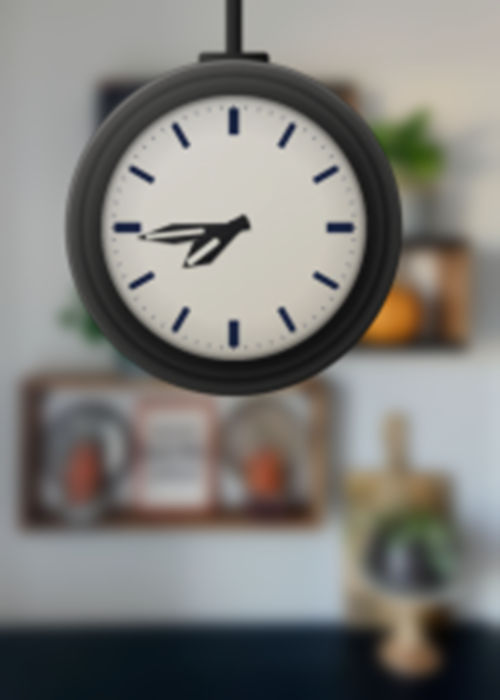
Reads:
7h44
